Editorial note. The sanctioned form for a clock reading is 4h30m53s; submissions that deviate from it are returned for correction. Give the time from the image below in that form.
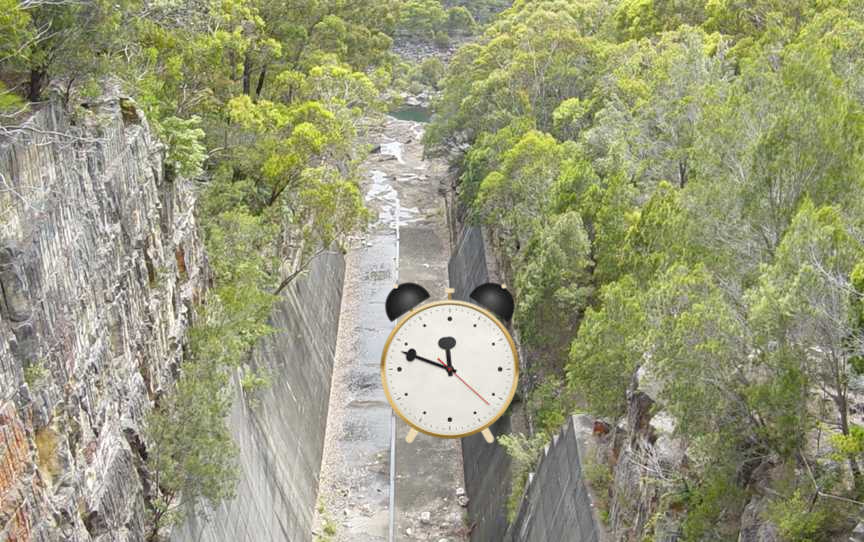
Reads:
11h48m22s
